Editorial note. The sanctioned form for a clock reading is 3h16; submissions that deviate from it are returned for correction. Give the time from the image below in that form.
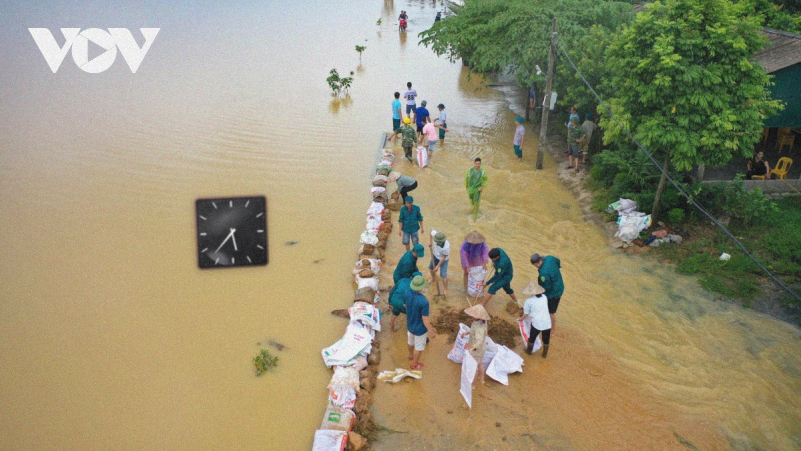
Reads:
5h37
